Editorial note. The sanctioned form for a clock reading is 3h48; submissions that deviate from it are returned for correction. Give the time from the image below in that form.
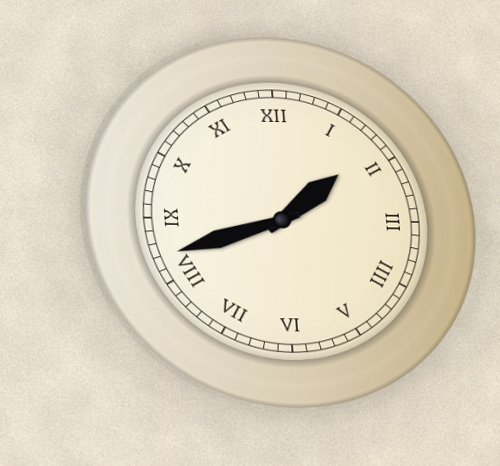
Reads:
1h42
